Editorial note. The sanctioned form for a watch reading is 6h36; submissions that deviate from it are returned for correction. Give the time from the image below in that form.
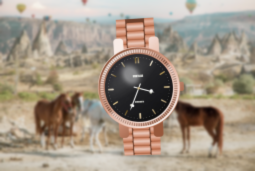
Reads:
3h34
